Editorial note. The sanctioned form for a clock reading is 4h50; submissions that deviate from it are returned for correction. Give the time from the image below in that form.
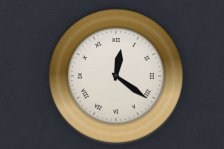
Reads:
12h21
